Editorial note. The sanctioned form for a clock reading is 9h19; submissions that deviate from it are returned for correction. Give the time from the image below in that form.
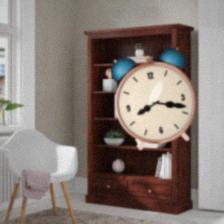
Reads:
8h18
